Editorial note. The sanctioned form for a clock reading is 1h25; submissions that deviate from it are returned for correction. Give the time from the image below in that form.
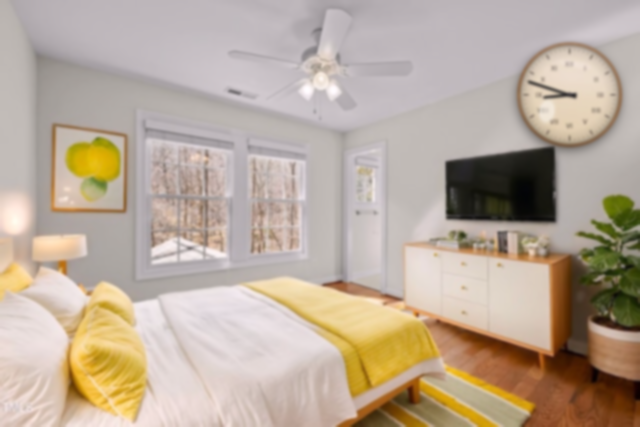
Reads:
8h48
